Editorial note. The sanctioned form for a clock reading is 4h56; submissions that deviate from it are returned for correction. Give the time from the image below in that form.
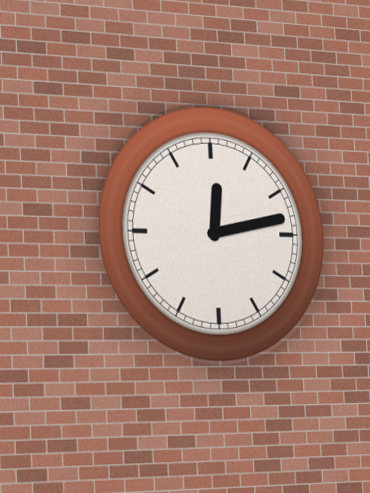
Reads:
12h13
